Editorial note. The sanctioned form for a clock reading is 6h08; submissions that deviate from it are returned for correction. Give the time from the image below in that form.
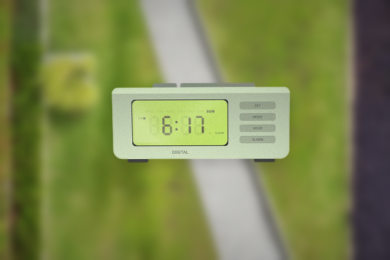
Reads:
6h17
